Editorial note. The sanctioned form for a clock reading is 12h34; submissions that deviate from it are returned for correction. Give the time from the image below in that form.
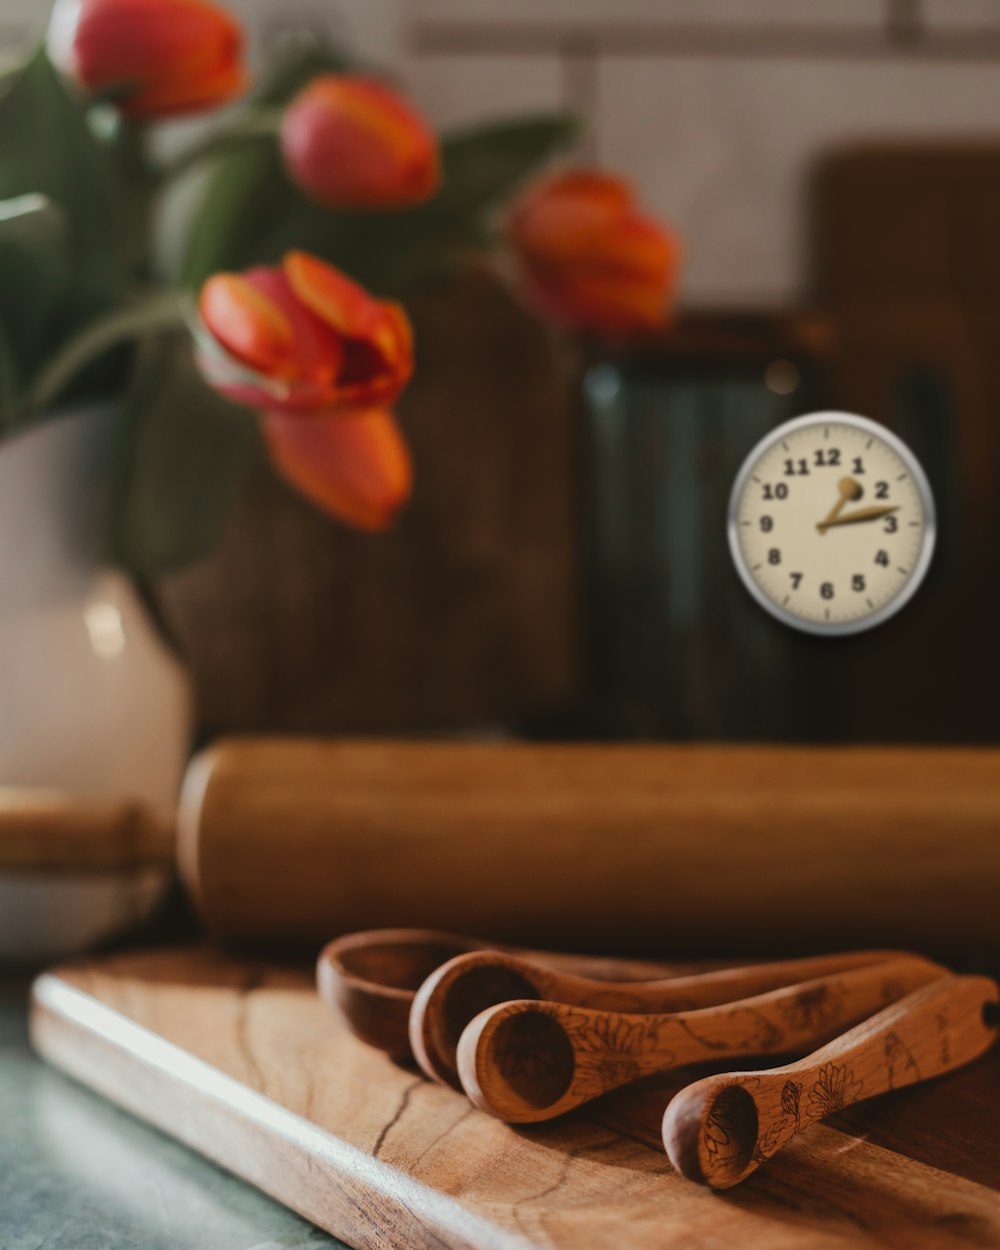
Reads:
1h13
